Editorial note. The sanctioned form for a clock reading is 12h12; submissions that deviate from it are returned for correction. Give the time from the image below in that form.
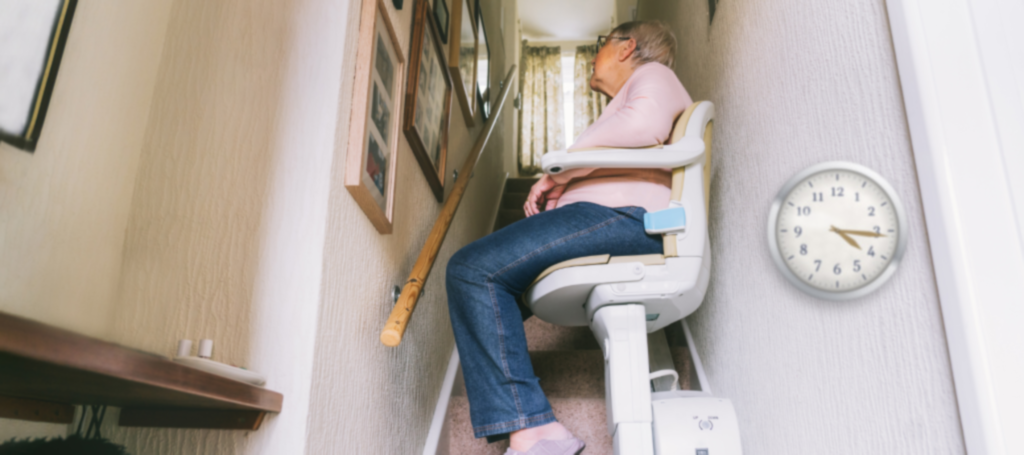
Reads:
4h16
